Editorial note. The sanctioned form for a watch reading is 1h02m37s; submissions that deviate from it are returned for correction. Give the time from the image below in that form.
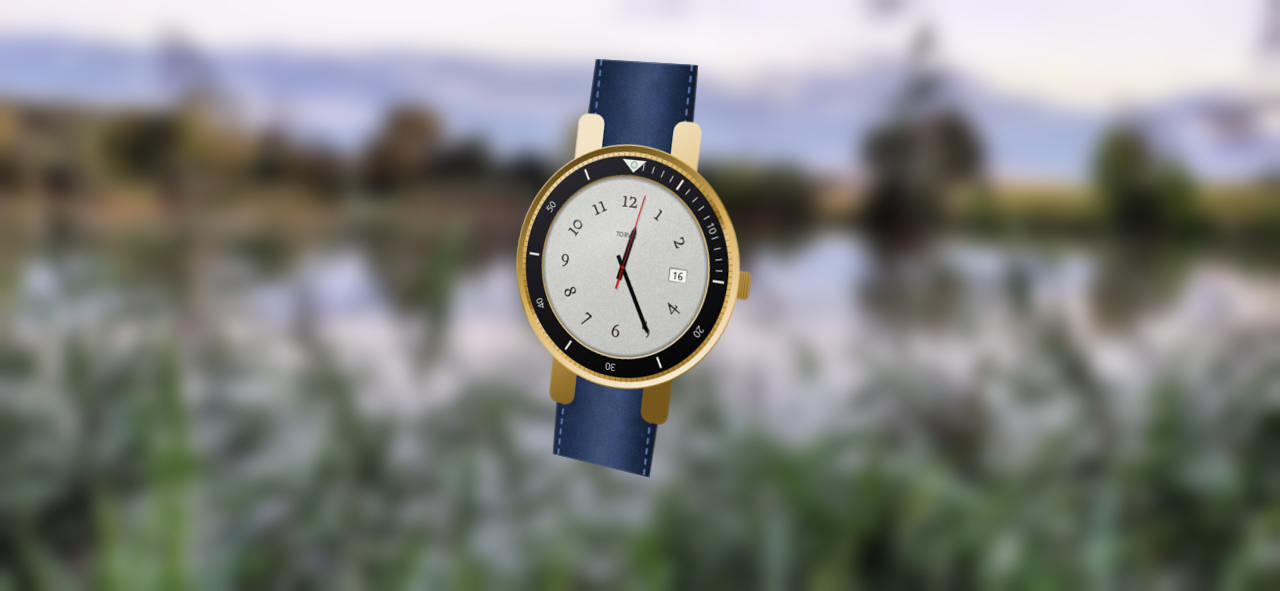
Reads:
12h25m02s
